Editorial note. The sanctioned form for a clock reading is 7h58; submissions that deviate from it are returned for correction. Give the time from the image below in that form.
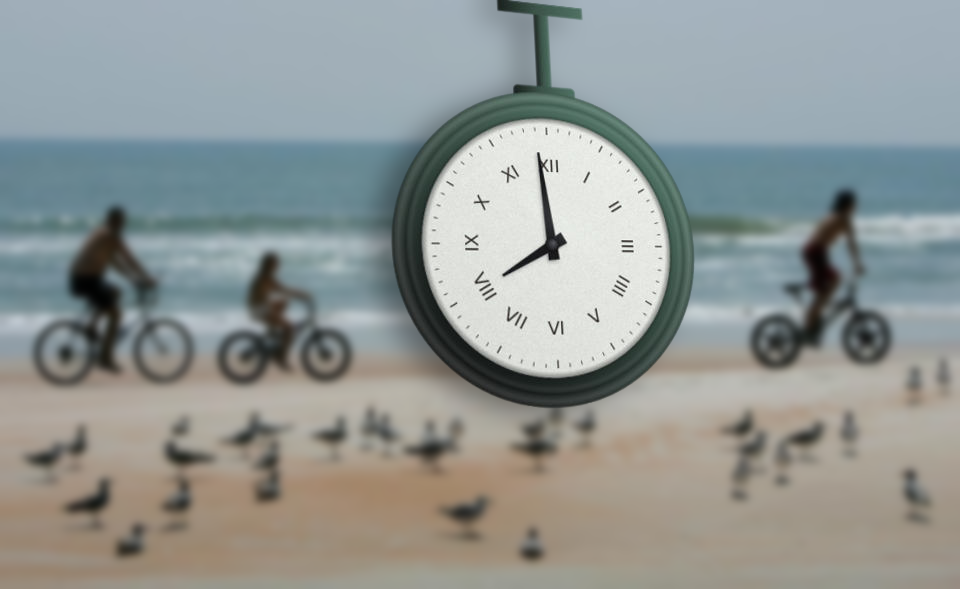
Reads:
7h59
